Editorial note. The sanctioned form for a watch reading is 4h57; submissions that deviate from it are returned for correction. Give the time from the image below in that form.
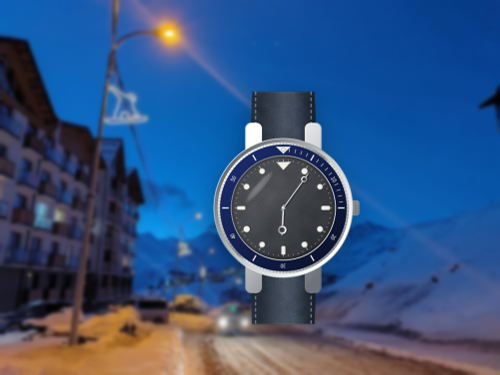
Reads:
6h06
